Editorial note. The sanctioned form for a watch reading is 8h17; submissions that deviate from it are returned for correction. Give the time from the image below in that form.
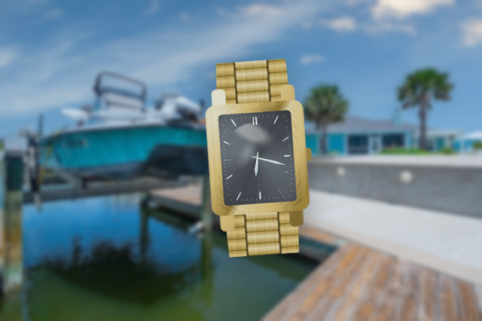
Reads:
6h18
